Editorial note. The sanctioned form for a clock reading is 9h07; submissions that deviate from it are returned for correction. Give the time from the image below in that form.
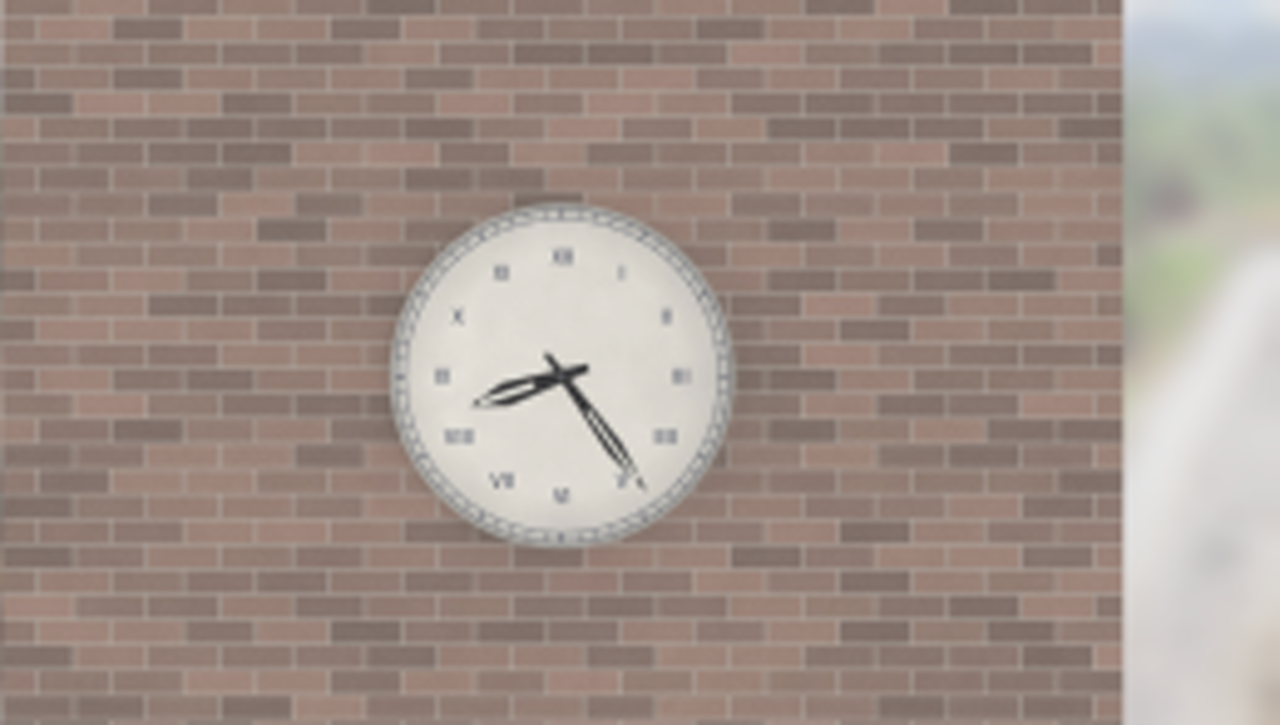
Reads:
8h24
